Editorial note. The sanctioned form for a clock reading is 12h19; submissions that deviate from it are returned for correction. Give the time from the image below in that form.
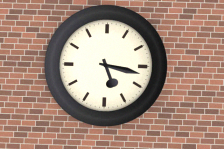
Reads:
5h17
